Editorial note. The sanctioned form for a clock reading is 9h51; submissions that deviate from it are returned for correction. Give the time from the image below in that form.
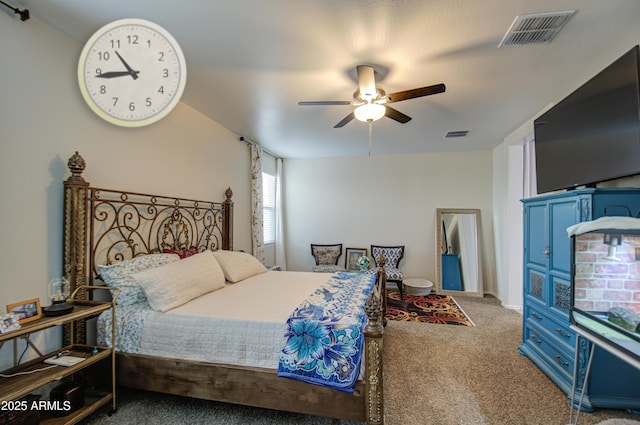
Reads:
10h44
